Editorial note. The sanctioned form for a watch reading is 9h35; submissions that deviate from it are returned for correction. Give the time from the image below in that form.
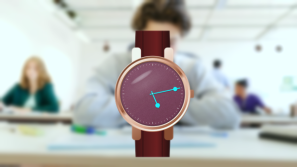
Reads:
5h13
